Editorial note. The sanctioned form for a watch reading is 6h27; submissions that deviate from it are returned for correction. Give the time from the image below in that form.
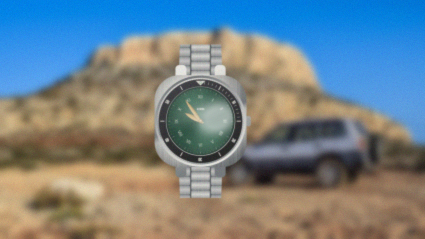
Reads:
9h54
